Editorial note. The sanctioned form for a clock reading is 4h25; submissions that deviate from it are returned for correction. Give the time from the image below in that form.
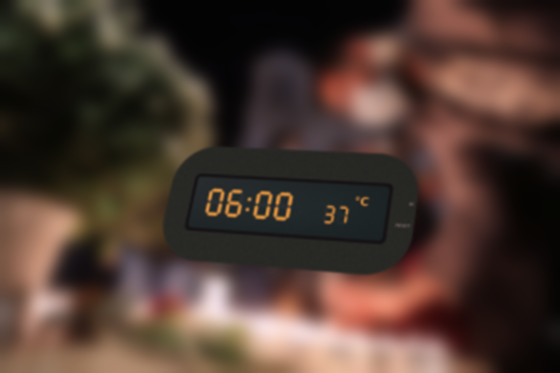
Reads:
6h00
